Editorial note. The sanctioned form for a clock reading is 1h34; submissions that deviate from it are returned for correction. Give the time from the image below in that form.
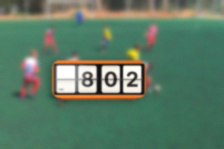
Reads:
8h02
